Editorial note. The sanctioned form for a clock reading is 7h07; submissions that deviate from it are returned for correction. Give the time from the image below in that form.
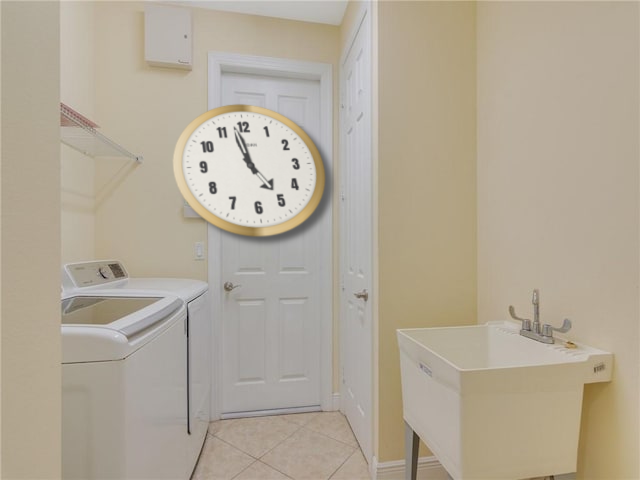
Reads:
4h58
